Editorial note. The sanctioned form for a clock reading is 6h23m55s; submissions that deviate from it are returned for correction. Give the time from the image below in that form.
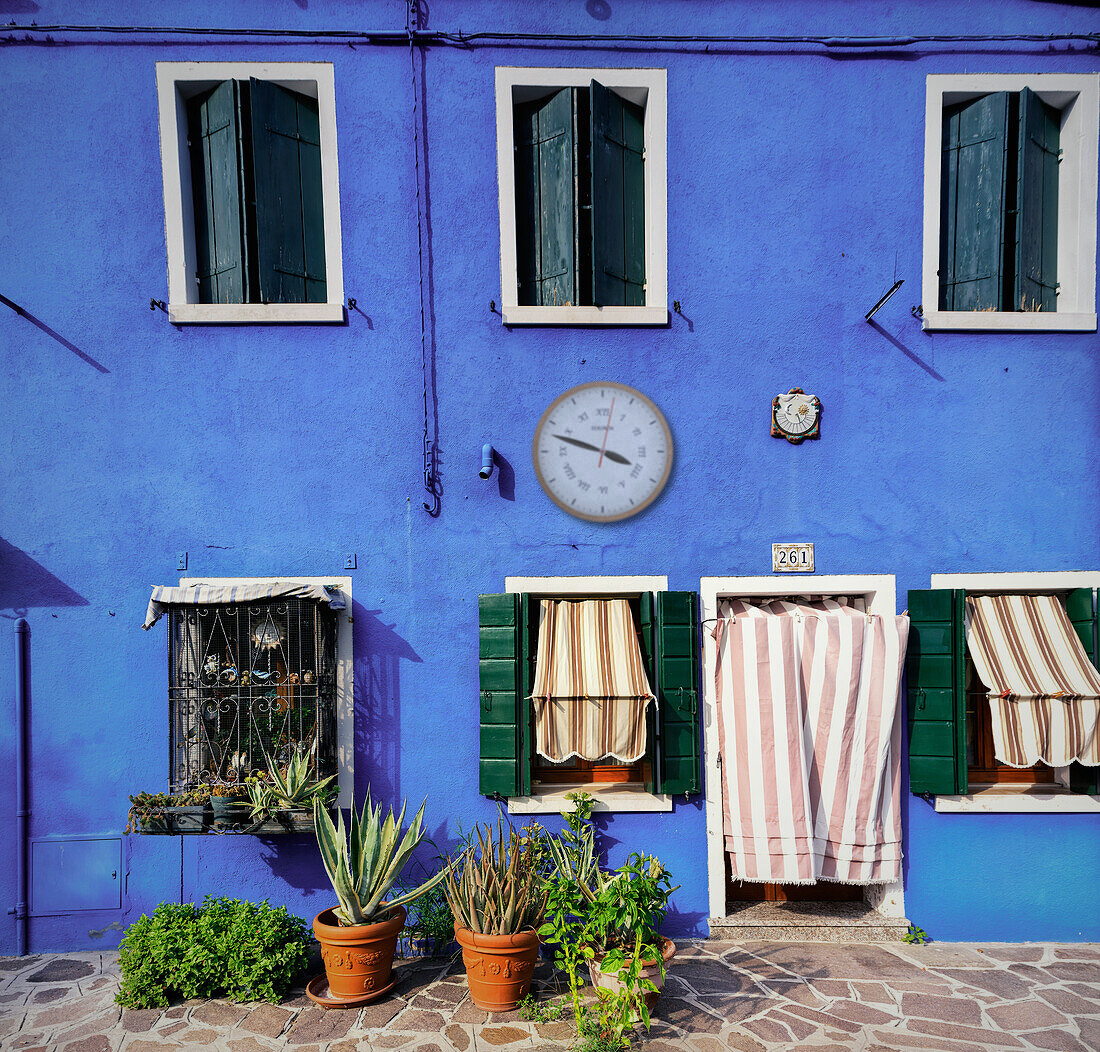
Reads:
3h48m02s
